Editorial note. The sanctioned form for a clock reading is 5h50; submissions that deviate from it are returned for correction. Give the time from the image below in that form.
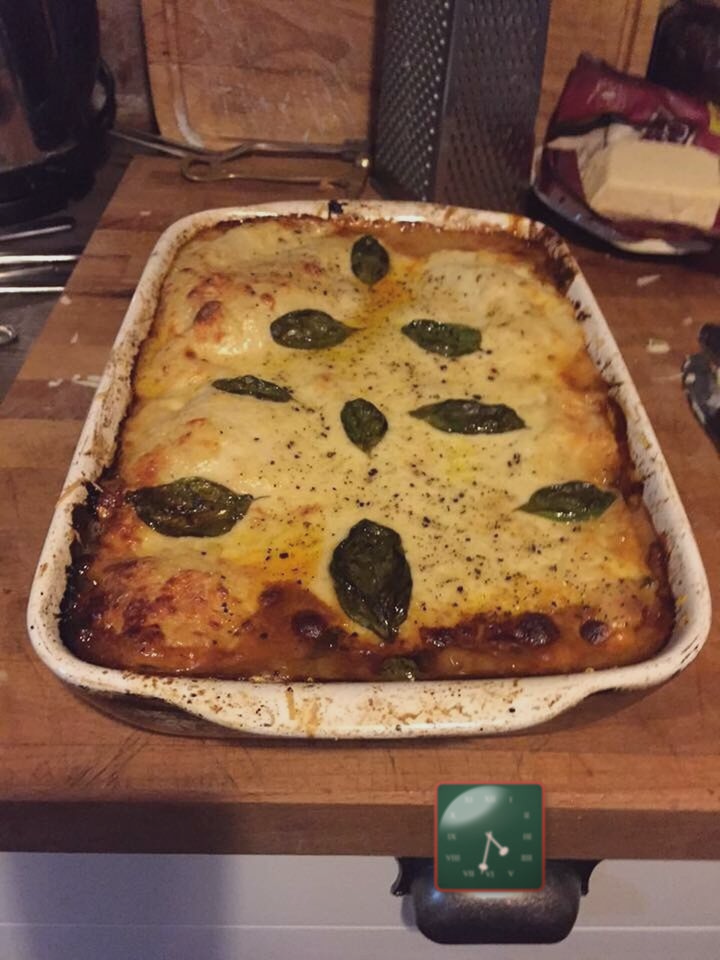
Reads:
4h32
